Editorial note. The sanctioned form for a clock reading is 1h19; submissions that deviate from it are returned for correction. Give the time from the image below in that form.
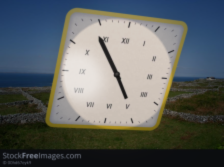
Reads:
4h54
